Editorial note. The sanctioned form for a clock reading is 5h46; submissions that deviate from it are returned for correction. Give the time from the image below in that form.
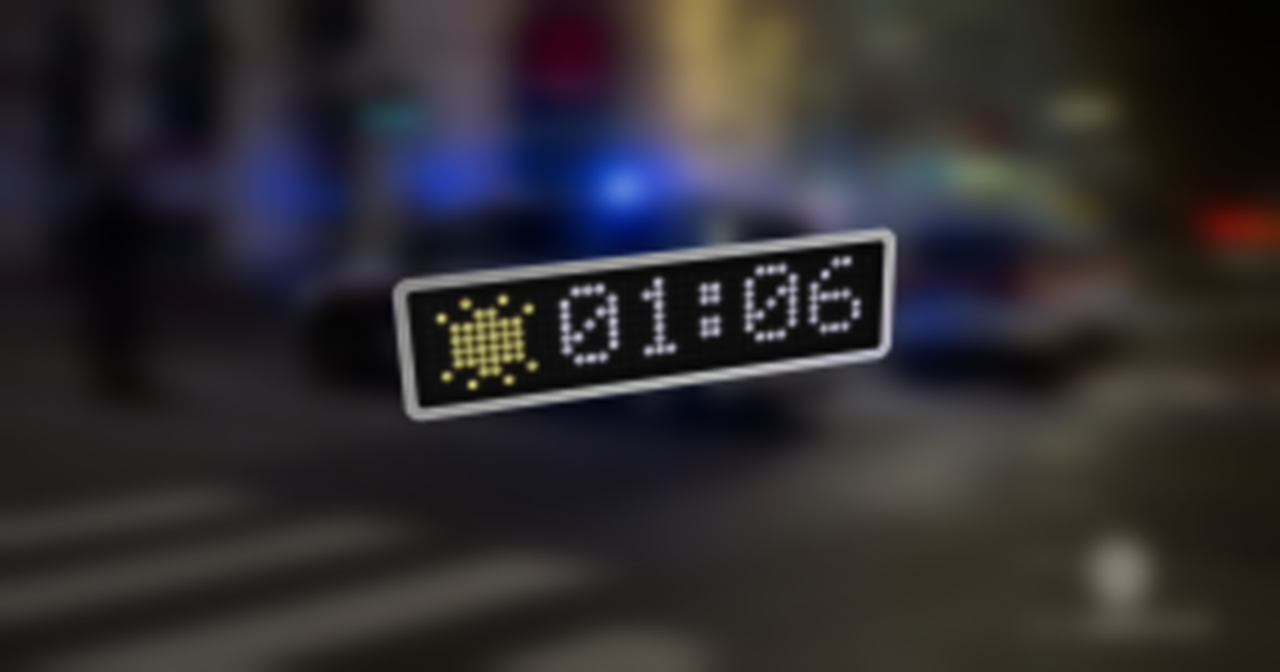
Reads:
1h06
